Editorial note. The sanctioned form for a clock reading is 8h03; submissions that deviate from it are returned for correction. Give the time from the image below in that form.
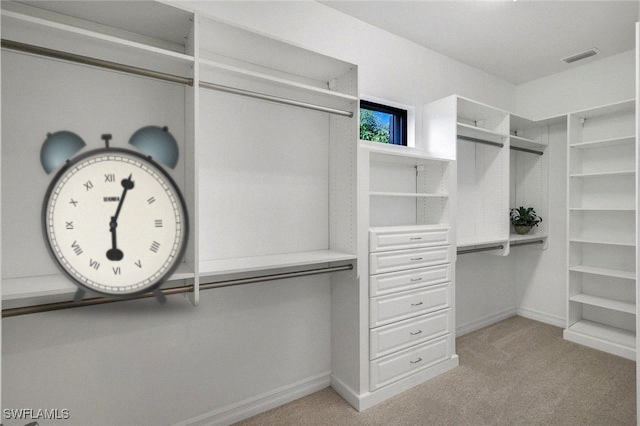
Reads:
6h04
